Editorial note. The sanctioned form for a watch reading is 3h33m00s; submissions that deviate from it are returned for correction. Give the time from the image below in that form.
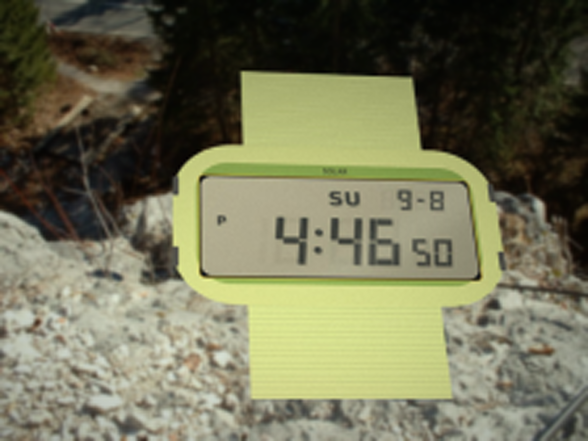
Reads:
4h46m50s
